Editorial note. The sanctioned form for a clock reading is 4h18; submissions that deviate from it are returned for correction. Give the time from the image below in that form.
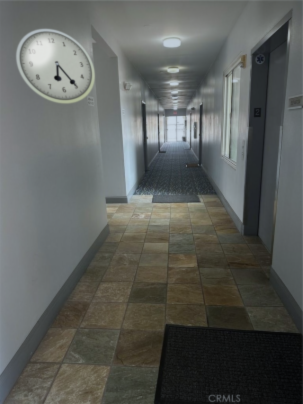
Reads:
6h25
